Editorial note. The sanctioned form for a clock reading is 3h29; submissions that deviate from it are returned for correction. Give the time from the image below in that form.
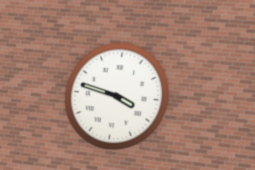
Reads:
3h47
